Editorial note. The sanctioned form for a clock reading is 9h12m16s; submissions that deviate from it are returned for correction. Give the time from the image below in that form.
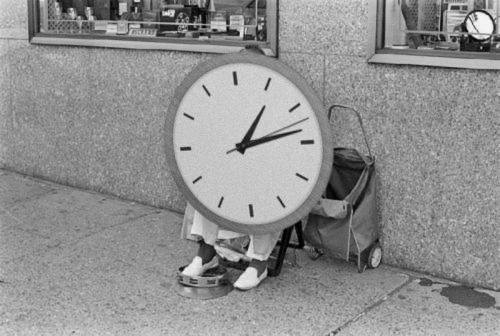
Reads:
1h13m12s
